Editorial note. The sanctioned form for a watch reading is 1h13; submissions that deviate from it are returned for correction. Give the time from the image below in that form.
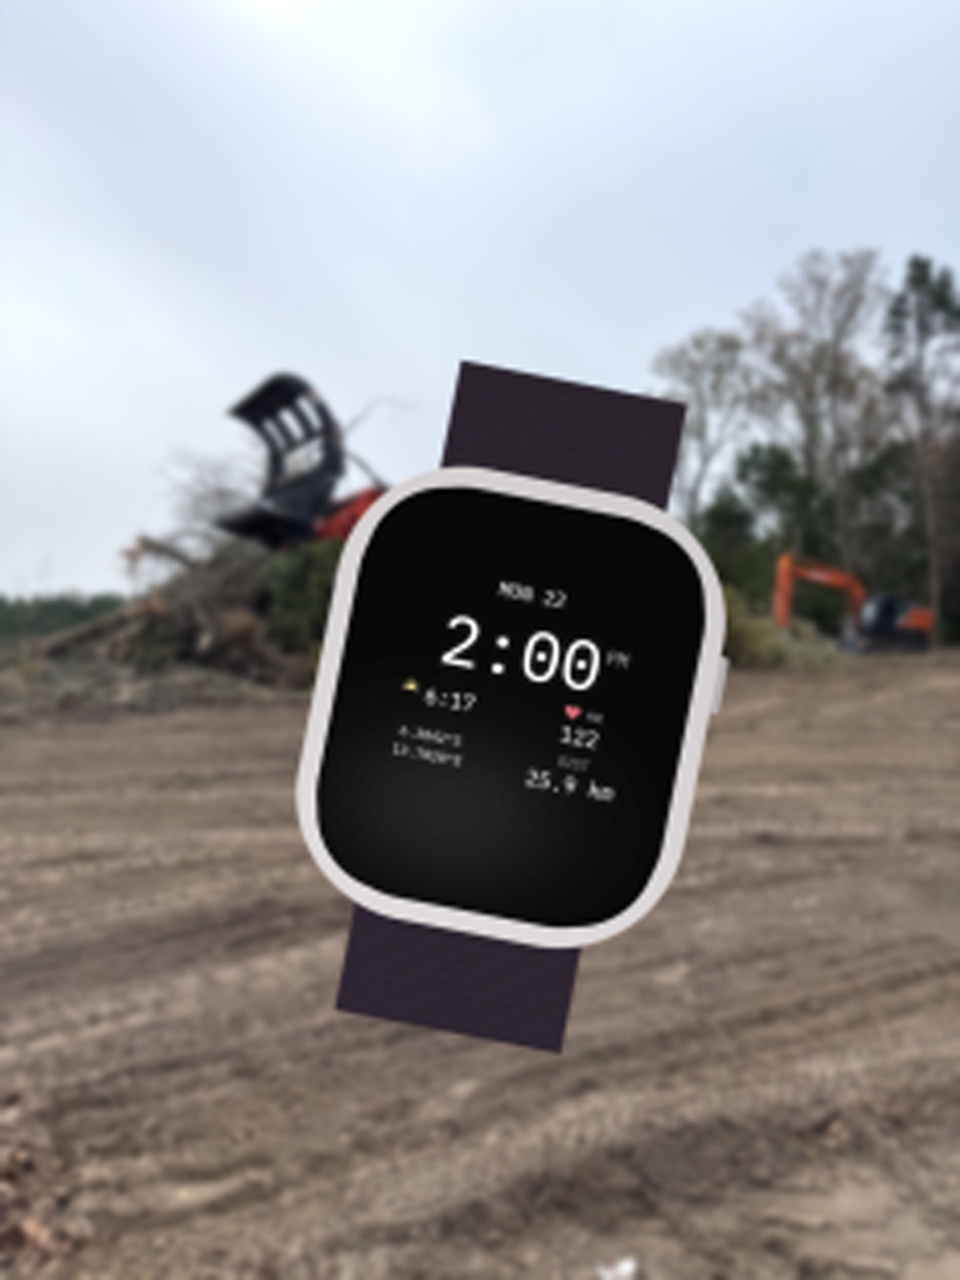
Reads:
2h00
